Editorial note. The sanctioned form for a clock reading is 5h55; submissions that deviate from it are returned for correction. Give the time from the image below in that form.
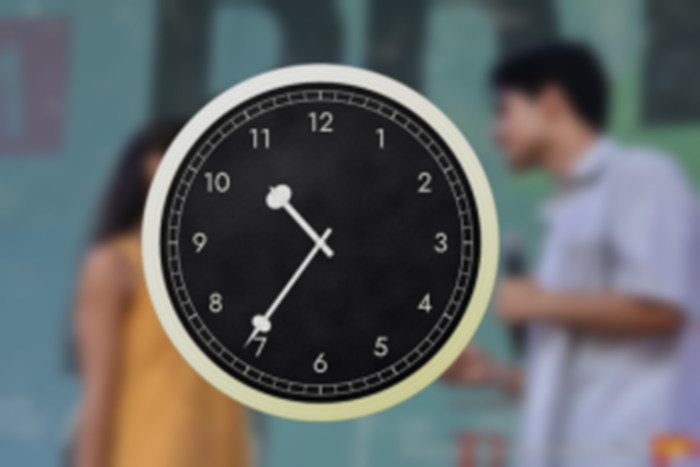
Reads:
10h36
